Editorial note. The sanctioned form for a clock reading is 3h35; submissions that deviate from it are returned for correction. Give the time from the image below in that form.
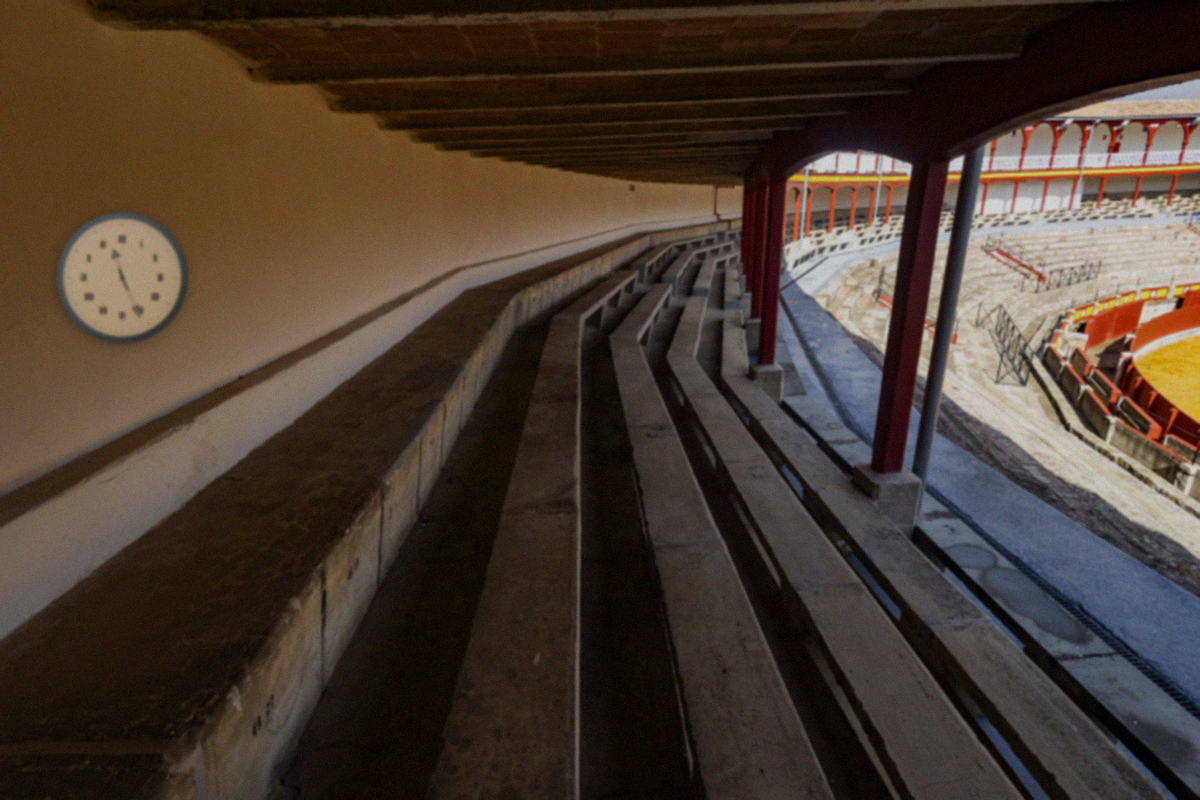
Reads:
11h26
